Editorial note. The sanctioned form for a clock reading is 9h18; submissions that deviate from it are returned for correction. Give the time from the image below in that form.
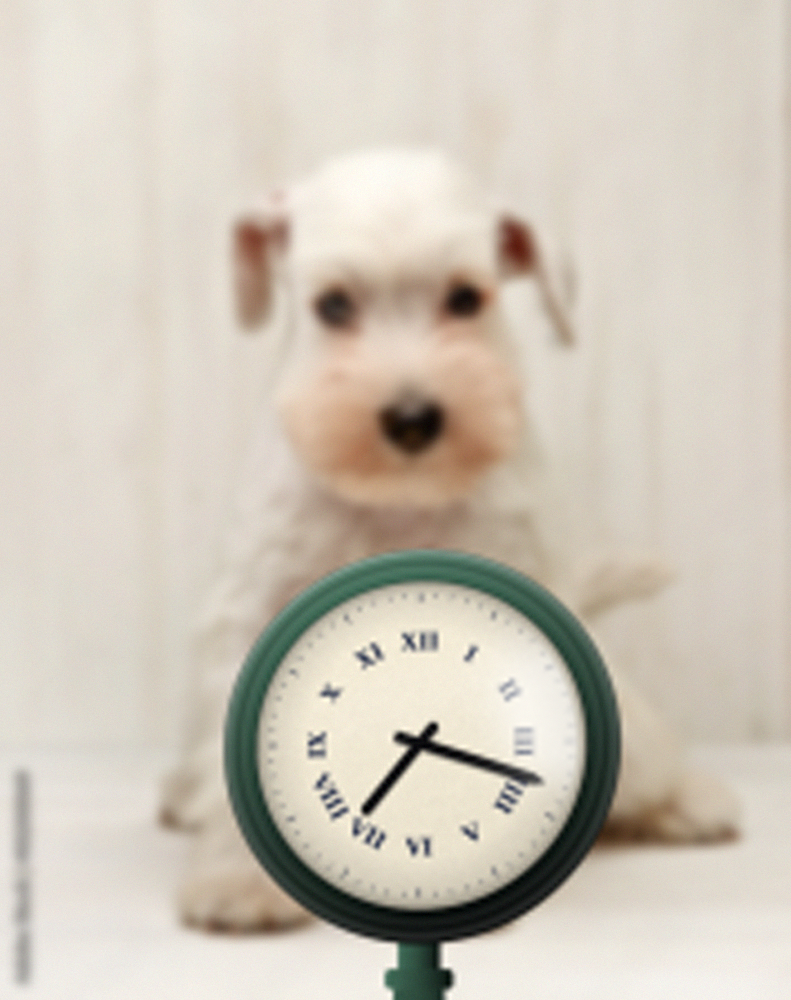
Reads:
7h18
